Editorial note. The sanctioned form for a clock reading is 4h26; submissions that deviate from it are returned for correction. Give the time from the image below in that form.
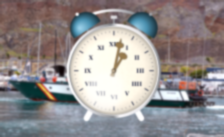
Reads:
1h02
